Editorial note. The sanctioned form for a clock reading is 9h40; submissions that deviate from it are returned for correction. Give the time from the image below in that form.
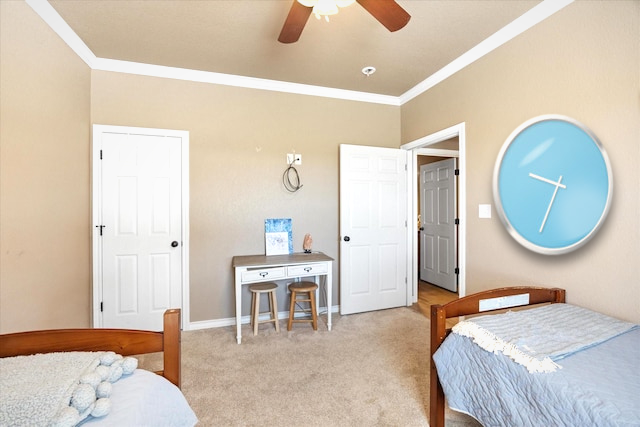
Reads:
9h34
